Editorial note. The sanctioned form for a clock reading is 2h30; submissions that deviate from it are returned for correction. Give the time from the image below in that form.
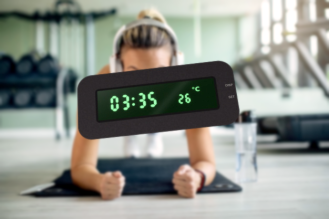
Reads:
3h35
